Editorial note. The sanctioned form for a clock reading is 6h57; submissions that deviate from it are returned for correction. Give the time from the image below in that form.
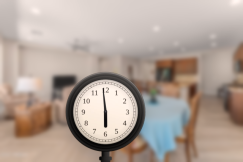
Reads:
5h59
